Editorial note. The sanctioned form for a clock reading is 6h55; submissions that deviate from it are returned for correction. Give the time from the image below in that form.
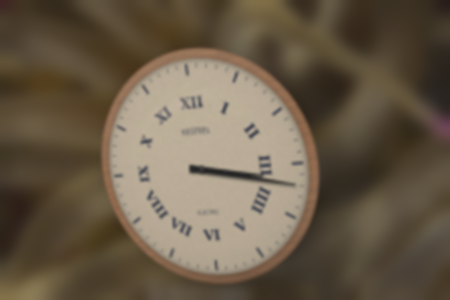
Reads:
3h17
